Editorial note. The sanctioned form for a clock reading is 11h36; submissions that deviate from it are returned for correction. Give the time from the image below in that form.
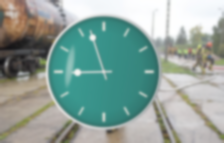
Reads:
8h57
